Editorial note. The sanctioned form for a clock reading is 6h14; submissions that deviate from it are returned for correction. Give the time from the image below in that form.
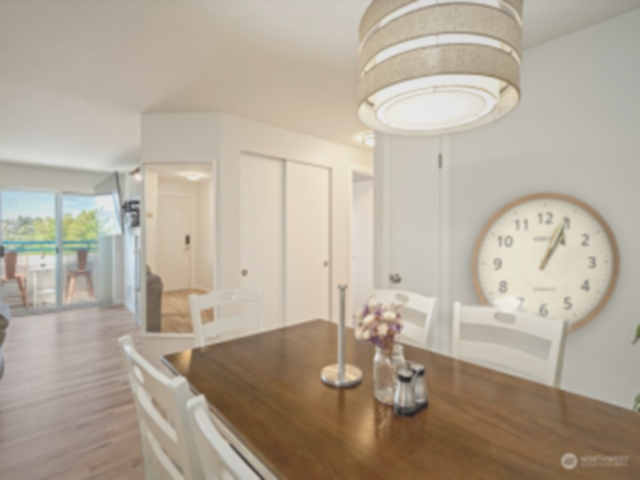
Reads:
1h04
